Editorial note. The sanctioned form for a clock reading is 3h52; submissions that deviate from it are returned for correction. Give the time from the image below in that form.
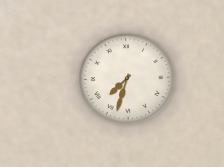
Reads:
7h33
